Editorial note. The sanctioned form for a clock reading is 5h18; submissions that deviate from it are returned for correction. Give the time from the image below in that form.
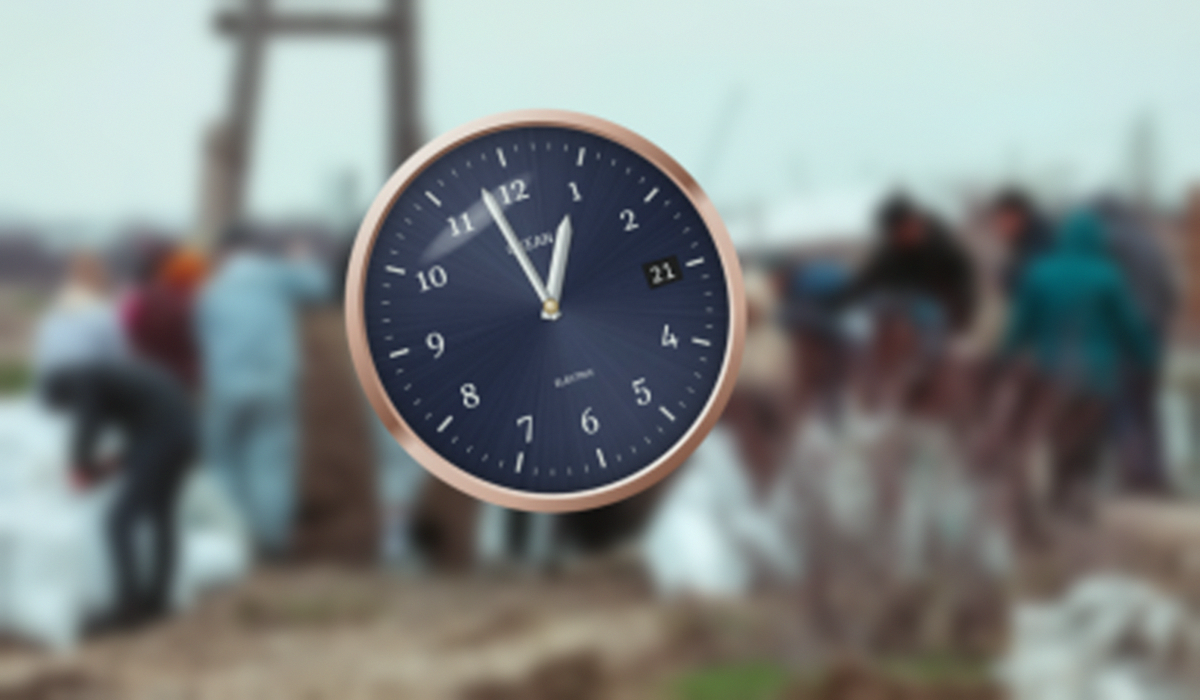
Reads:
12h58
